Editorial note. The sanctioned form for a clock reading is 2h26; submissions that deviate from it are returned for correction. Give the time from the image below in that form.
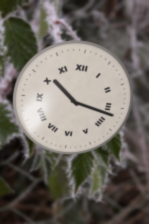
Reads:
10h17
